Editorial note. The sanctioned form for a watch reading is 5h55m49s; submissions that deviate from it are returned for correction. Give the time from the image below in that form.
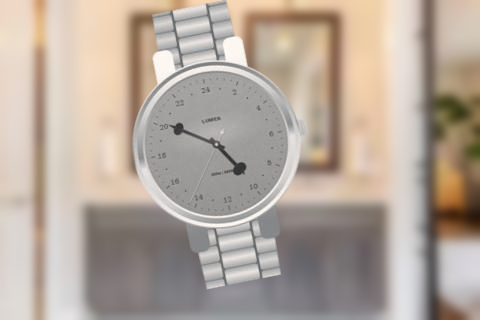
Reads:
9h50m36s
